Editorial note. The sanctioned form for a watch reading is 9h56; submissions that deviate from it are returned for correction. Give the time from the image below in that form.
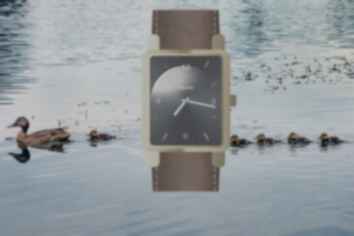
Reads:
7h17
